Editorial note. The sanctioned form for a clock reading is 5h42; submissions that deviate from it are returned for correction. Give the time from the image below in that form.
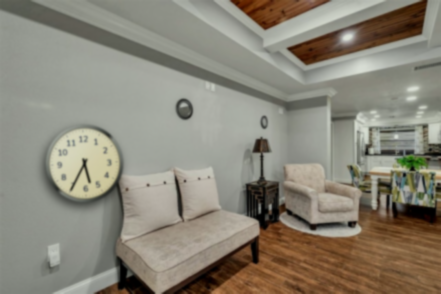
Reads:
5h35
